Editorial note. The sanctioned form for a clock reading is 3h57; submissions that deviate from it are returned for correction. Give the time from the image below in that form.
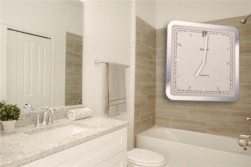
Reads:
7h01
